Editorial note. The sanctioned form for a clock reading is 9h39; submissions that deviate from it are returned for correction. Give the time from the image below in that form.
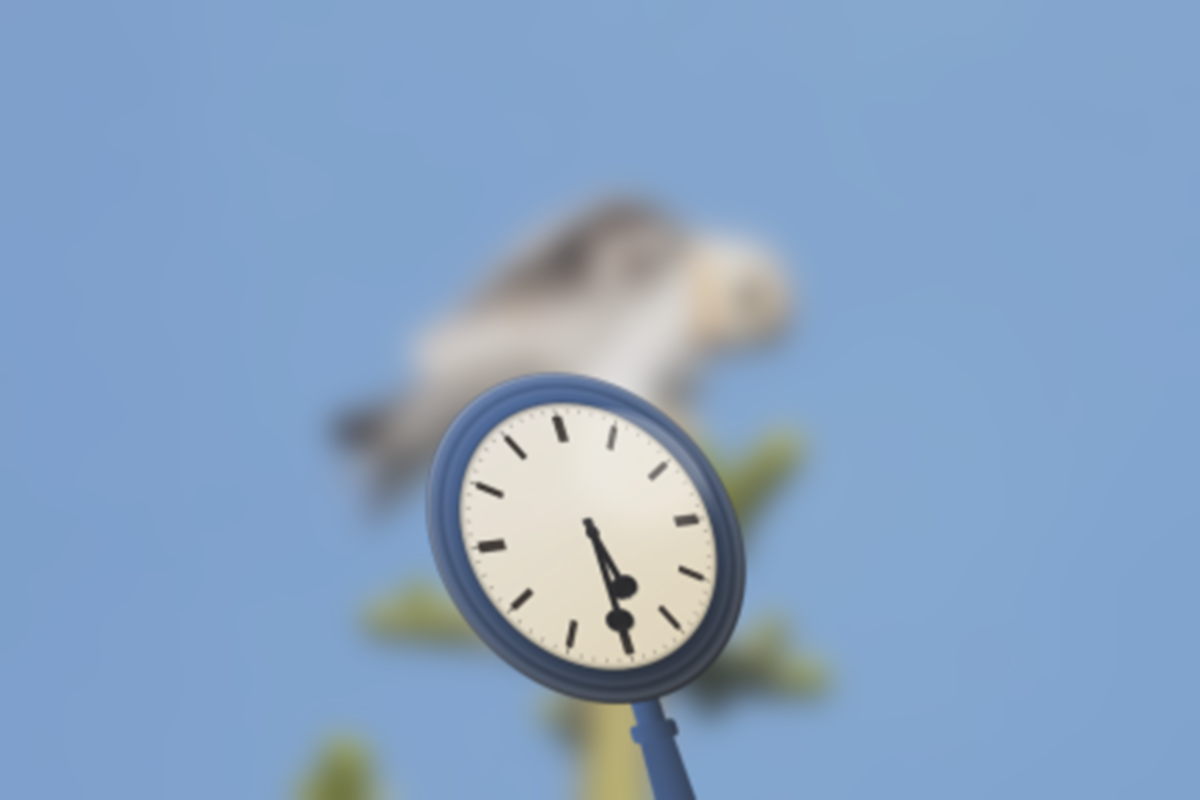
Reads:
5h30
